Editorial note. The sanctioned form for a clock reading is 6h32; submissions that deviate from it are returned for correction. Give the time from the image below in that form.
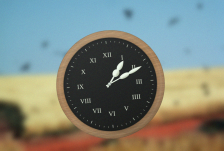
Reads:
1h11
